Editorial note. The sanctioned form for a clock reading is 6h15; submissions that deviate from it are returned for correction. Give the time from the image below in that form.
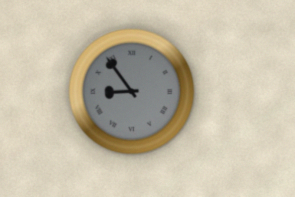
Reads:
8h54
